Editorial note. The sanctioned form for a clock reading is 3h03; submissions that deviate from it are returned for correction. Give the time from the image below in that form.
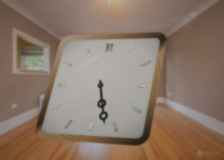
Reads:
5h27
